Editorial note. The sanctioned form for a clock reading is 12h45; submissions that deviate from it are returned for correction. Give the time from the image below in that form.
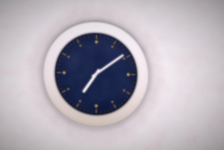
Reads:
7h09
